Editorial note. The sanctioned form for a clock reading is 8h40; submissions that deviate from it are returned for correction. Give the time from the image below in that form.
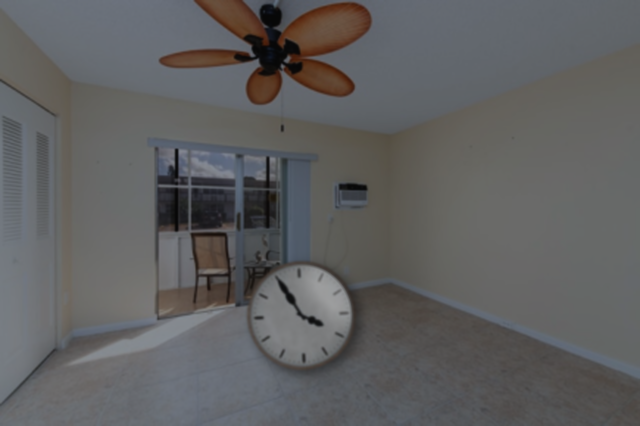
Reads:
3h55
